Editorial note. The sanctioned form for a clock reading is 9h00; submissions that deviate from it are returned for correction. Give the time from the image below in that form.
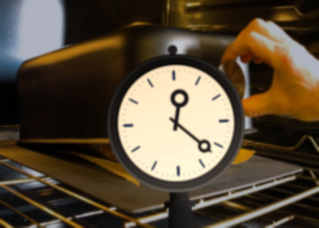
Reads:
12h22
